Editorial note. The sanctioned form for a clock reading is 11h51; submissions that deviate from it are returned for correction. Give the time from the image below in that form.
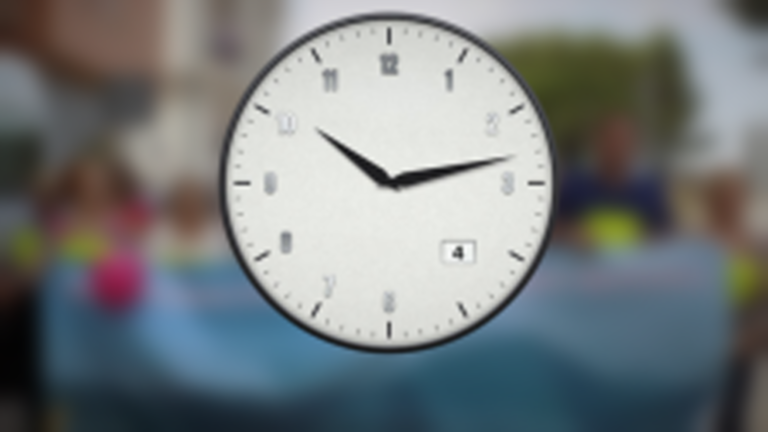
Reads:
10h13
